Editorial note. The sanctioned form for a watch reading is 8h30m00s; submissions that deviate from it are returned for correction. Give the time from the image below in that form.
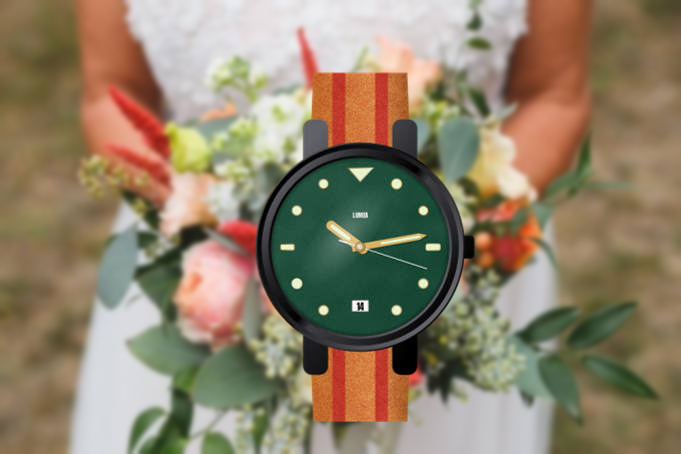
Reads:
10h13m18s
